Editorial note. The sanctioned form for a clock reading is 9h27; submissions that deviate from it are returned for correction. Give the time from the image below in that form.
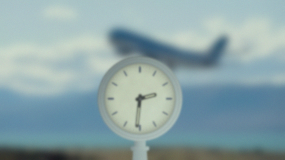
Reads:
2h31
